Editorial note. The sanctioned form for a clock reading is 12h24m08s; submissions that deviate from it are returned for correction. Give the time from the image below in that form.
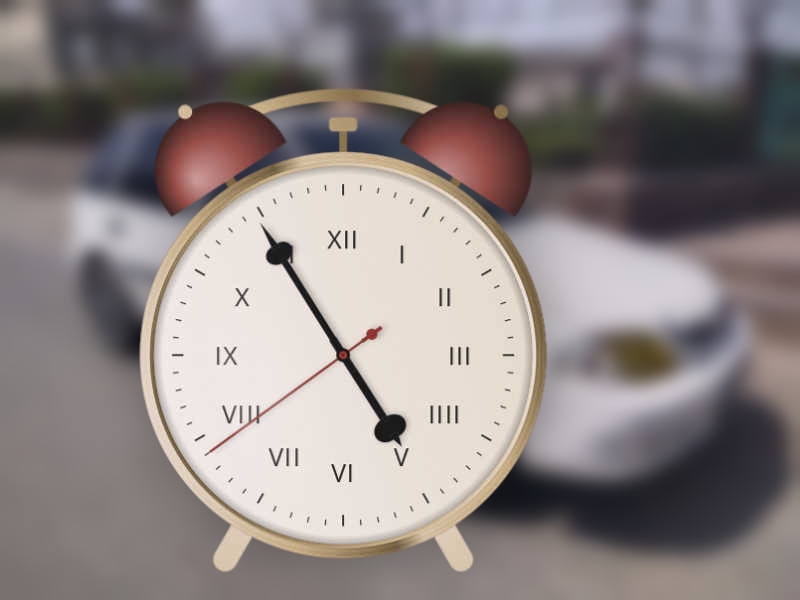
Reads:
4h54m39s
